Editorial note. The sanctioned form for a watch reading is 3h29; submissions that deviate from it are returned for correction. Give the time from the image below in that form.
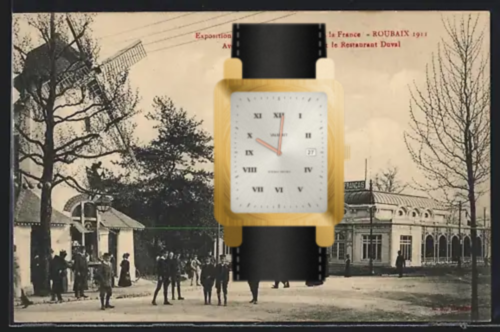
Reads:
10h01
